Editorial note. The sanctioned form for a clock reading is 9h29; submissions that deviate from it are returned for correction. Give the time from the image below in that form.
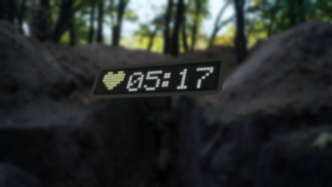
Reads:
5h17
